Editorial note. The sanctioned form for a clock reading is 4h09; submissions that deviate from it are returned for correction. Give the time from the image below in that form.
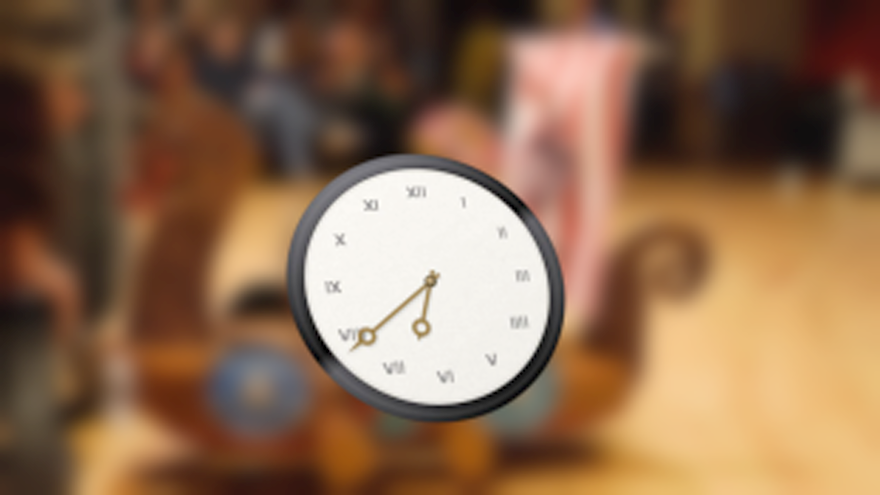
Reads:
6h39
